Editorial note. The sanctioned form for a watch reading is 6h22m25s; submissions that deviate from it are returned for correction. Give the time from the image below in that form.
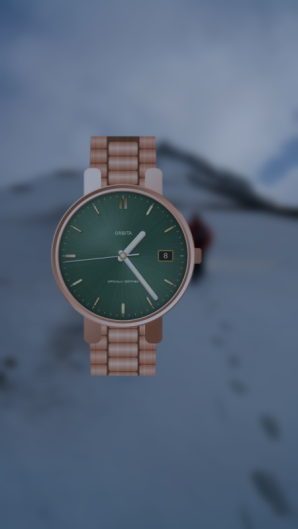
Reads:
1h23m44s
